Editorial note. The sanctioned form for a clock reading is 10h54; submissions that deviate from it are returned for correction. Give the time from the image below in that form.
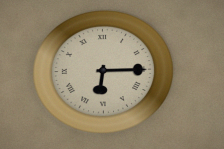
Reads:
6h15
